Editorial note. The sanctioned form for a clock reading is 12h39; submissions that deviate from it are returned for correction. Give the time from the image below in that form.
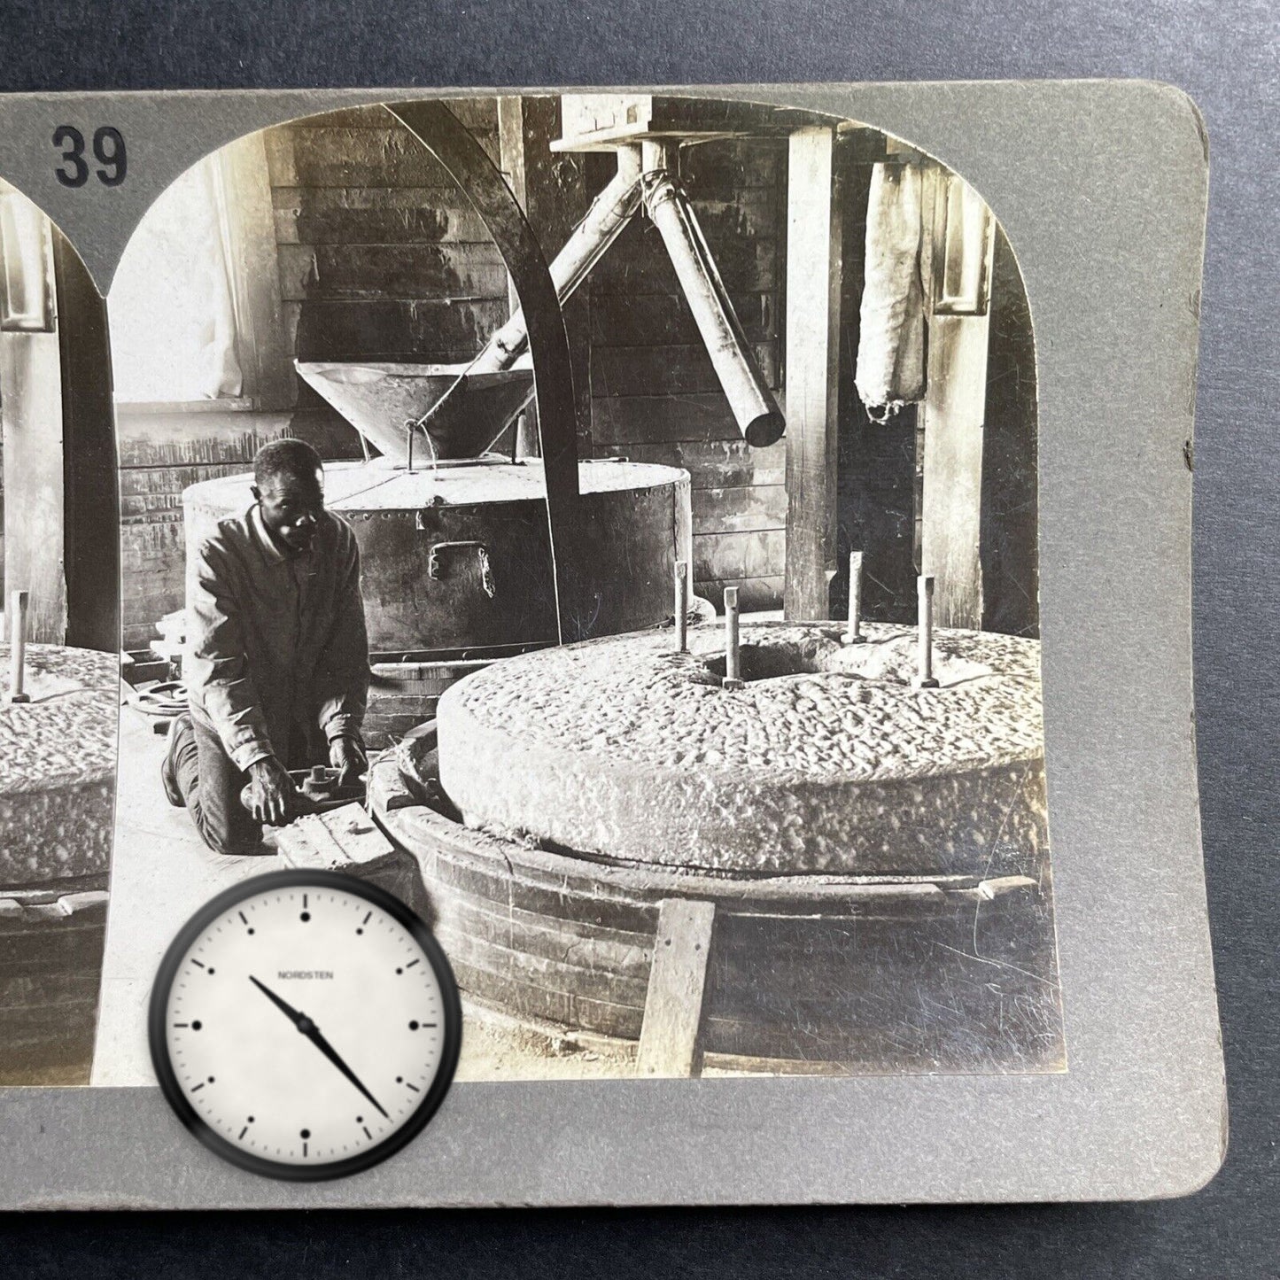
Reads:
10h23
